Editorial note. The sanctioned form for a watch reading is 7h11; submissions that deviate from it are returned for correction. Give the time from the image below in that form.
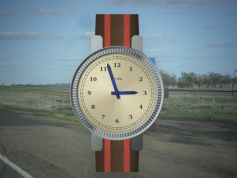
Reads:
2h57
